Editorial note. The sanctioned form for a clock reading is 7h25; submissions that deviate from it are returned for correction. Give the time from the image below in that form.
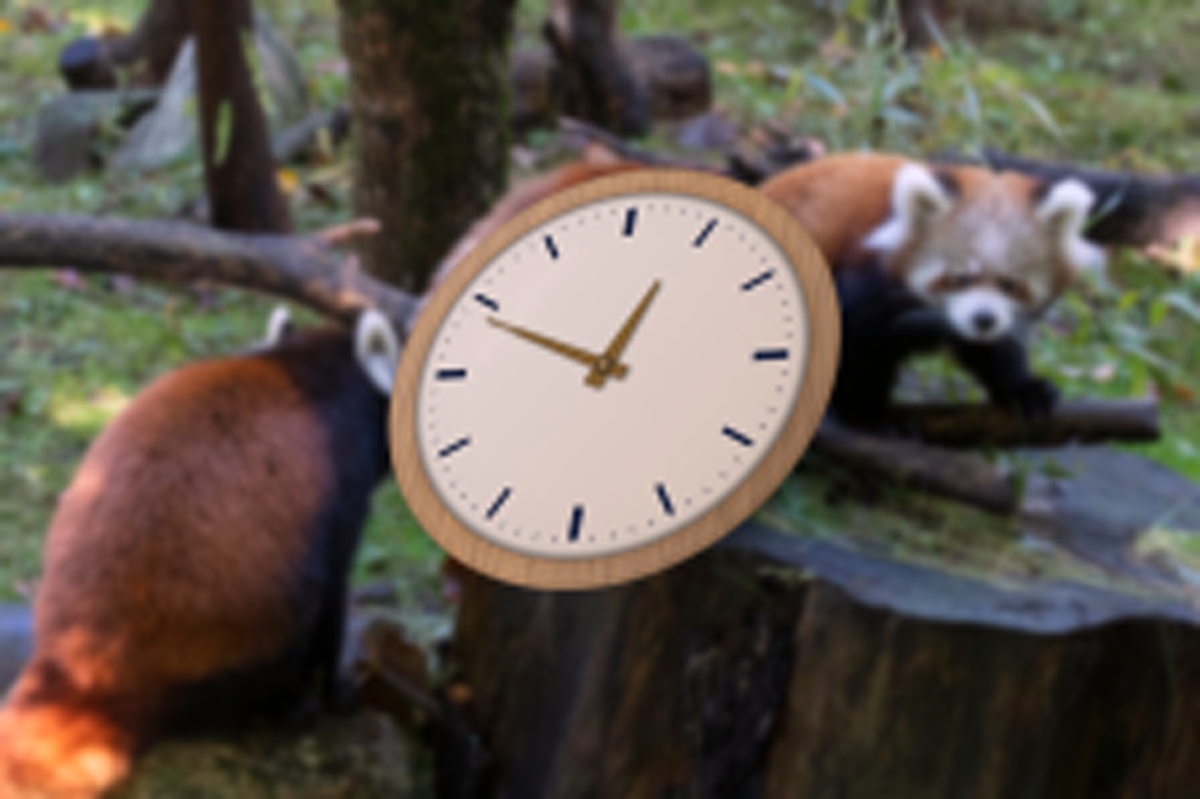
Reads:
12h49
